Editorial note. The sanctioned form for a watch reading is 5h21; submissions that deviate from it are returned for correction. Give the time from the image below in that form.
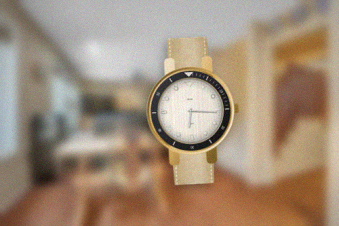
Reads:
6h16
